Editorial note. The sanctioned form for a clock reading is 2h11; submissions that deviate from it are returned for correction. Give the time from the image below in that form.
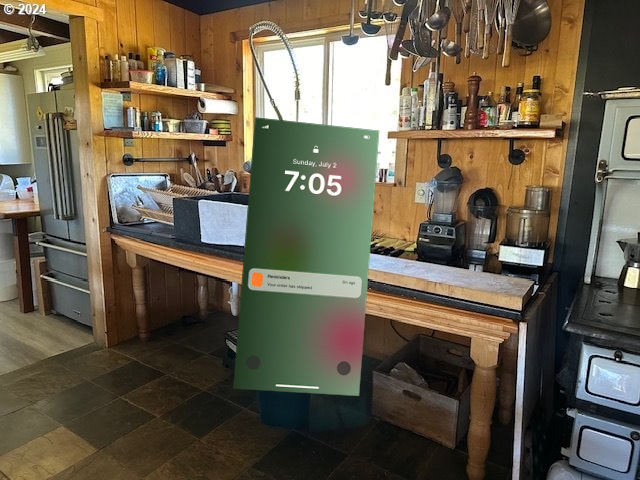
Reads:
7h05
